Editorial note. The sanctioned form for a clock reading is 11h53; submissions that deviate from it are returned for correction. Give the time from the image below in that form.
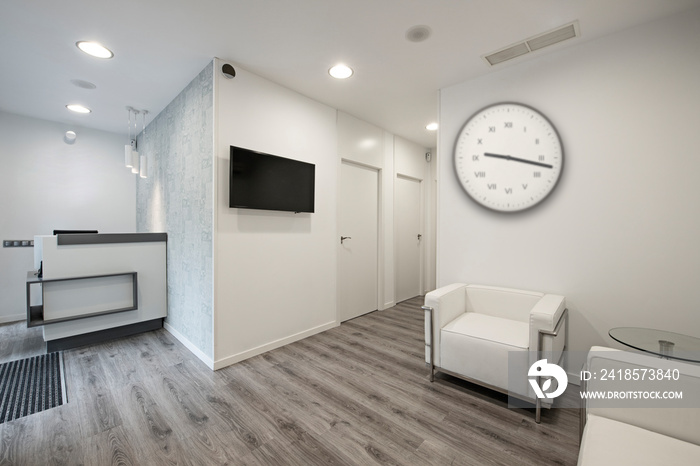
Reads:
9h17
